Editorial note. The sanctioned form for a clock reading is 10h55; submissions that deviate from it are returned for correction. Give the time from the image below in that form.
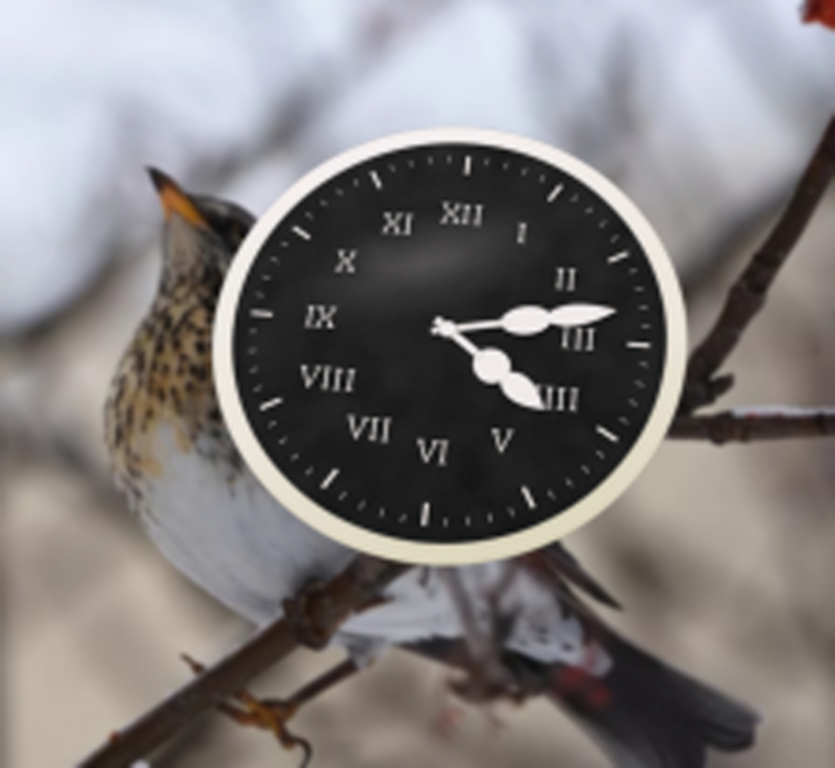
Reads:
4h13
